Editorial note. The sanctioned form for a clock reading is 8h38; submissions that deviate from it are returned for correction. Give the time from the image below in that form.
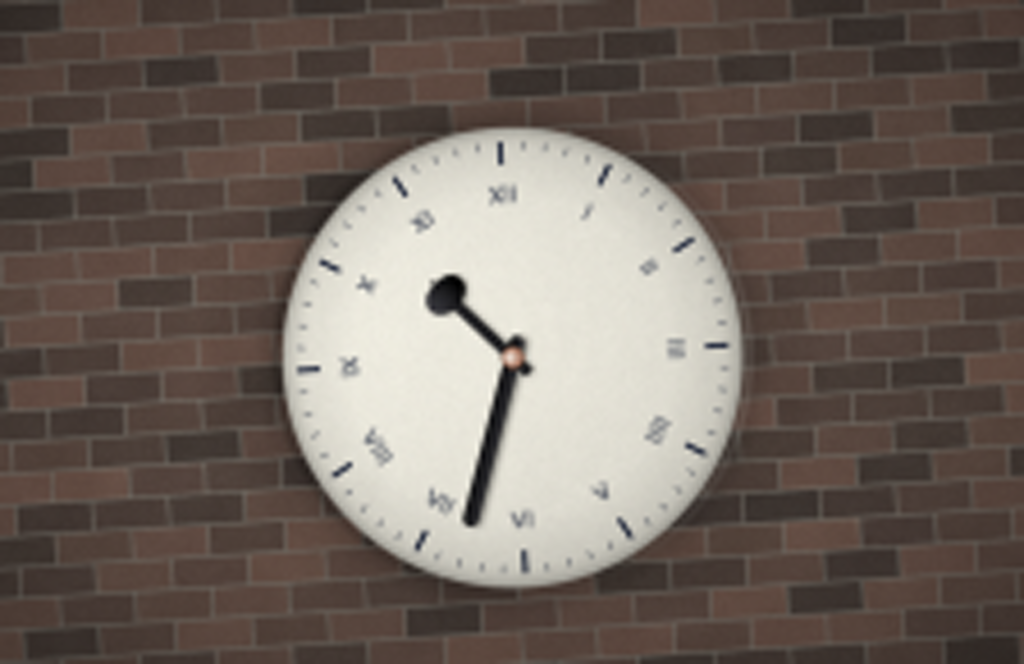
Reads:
10h33
